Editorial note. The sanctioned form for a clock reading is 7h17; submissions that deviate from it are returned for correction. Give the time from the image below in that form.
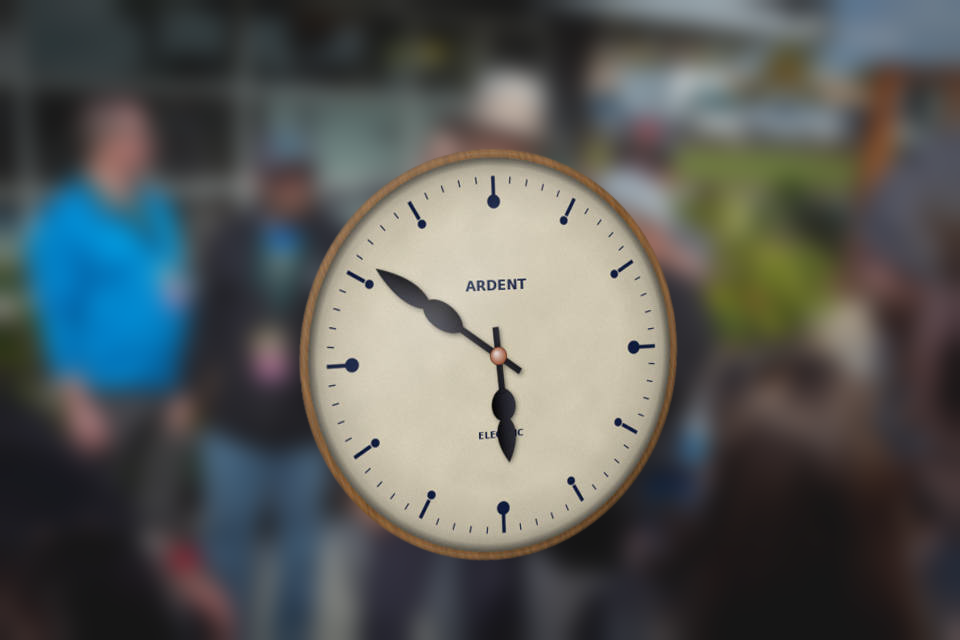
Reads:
5h51
